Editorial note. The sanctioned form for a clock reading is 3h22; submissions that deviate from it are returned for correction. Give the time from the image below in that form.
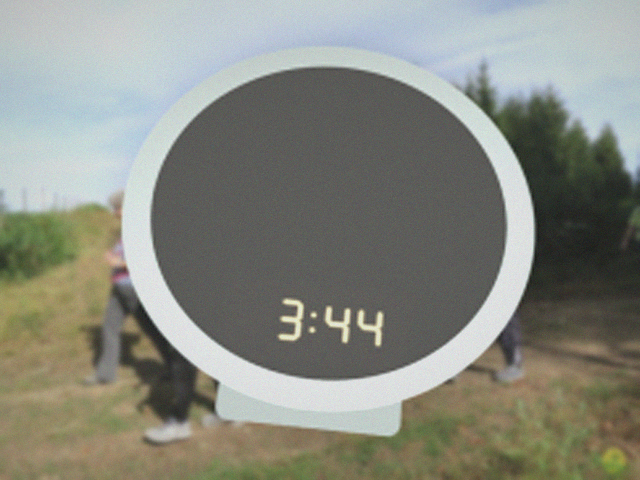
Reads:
3h44
